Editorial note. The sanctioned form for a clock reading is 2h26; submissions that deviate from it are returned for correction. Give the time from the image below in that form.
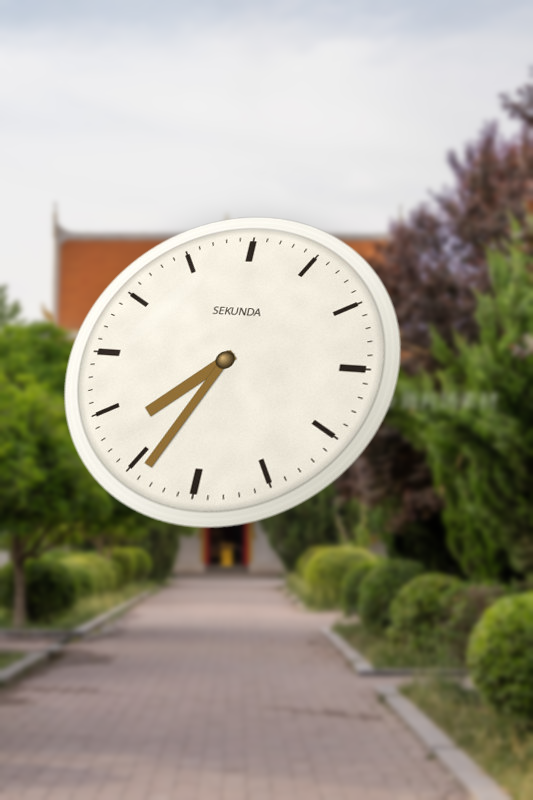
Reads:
7h34
